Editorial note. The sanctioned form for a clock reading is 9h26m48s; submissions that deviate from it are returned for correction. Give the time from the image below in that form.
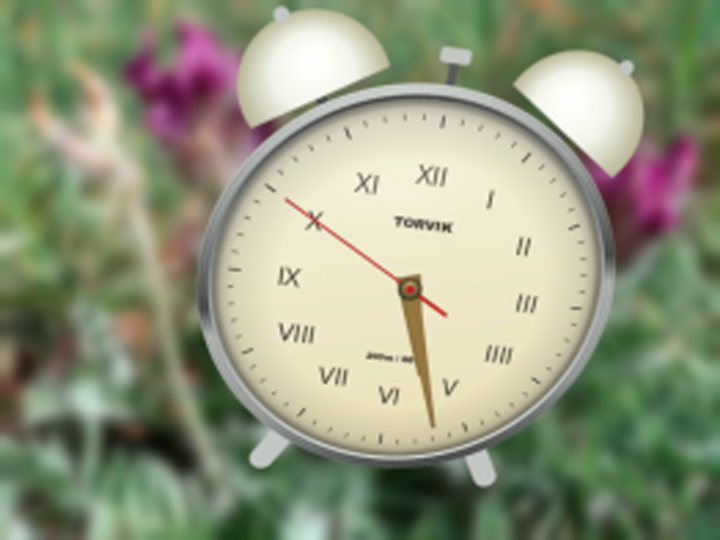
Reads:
5h26m50s
